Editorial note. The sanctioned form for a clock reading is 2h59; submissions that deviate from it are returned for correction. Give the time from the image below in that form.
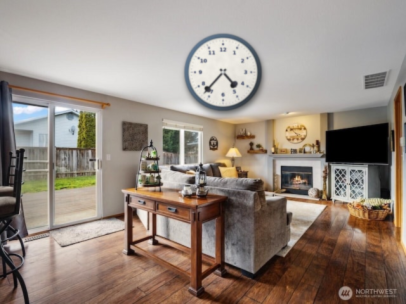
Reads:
4h37
